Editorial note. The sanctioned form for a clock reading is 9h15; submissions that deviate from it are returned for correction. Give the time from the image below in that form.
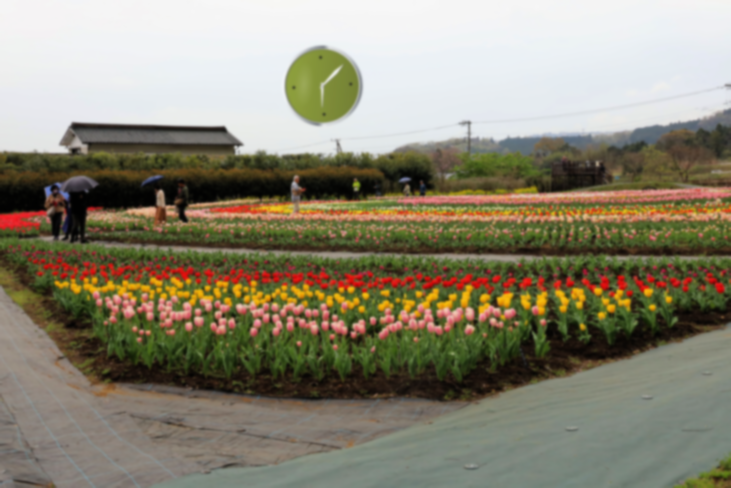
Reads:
6h08
